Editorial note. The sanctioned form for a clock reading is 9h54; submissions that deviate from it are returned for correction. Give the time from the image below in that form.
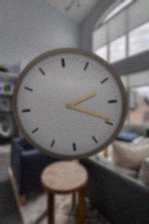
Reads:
2h19
